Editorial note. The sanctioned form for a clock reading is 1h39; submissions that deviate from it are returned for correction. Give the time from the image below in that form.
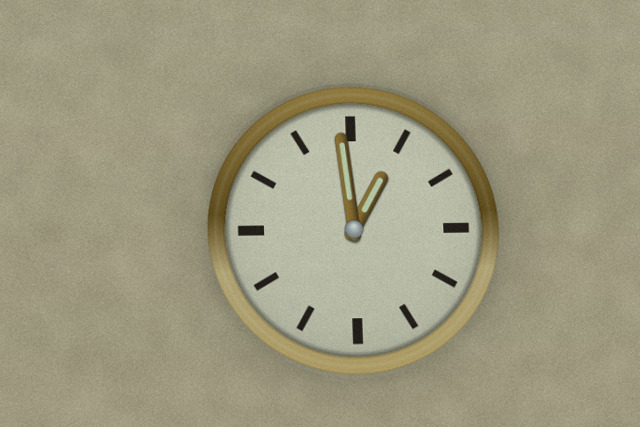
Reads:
12h59
